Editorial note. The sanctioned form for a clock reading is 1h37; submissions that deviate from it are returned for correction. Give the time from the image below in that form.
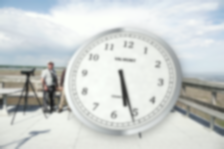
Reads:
5h26
